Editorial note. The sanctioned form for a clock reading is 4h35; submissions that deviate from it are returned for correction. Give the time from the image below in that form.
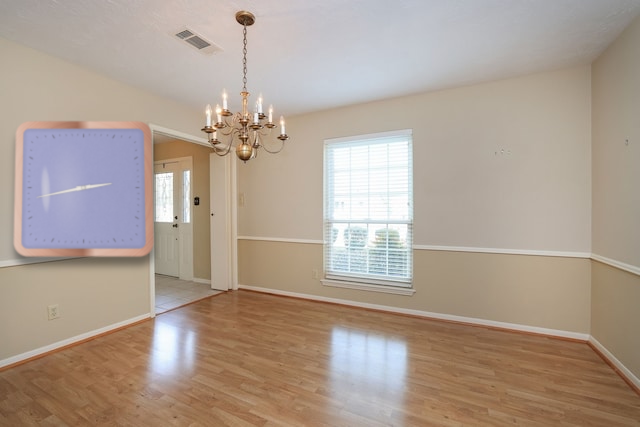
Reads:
2h43
